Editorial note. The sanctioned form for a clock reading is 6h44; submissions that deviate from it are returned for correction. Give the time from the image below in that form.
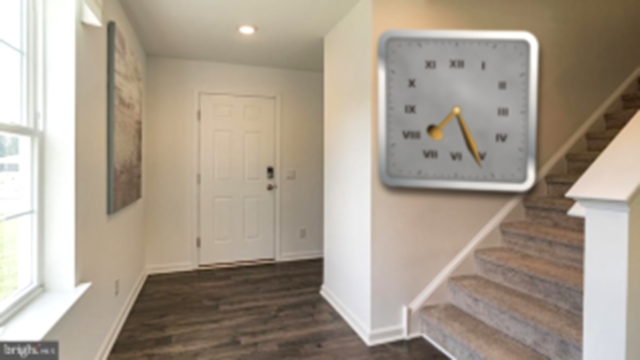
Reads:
7h26
